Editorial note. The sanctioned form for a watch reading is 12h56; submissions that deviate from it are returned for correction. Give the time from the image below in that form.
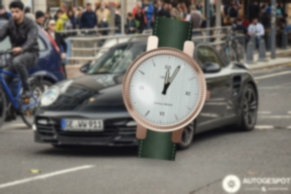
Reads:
12h04
